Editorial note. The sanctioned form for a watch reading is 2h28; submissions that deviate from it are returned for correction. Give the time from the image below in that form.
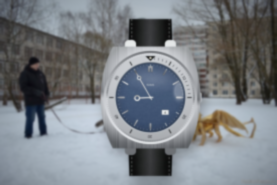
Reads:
8h55
